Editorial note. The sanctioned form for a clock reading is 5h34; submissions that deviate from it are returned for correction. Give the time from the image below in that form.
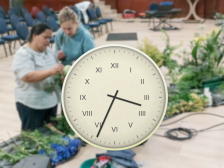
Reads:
3h34
